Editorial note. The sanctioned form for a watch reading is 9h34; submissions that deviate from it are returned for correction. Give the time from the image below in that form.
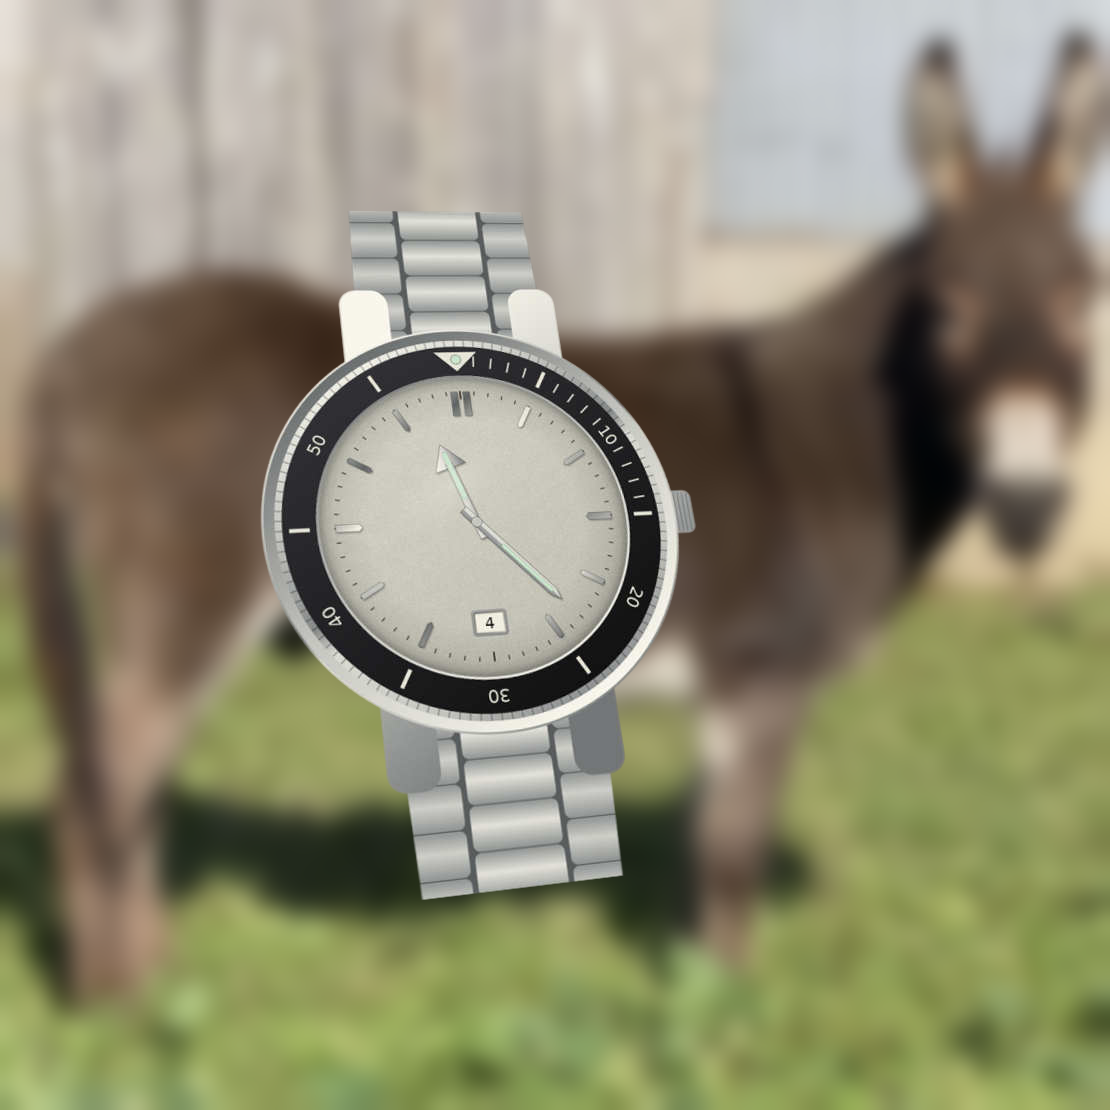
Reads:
11h23
